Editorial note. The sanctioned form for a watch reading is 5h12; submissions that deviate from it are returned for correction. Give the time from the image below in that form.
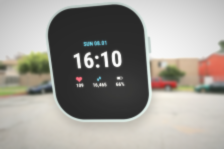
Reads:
16h10
